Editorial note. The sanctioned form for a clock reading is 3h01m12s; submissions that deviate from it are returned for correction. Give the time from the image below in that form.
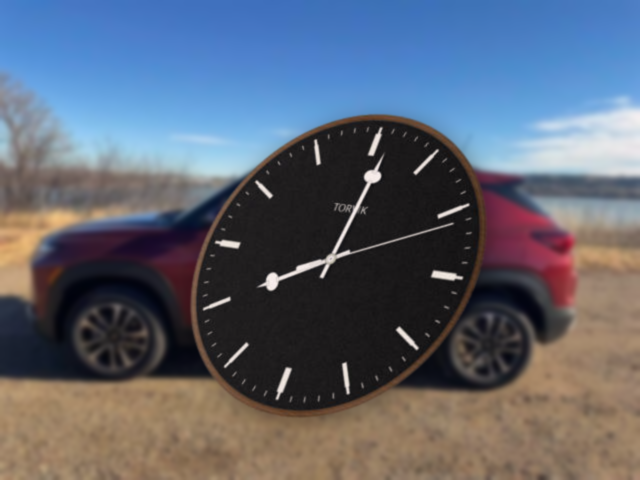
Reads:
8h01m11s
